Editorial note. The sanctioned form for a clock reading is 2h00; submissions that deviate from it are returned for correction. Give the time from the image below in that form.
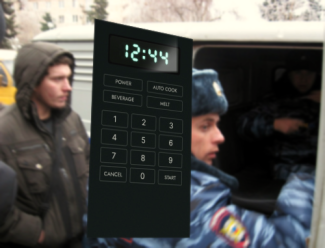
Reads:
12h44
